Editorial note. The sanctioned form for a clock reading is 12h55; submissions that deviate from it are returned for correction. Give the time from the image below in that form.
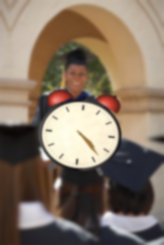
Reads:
4h23
